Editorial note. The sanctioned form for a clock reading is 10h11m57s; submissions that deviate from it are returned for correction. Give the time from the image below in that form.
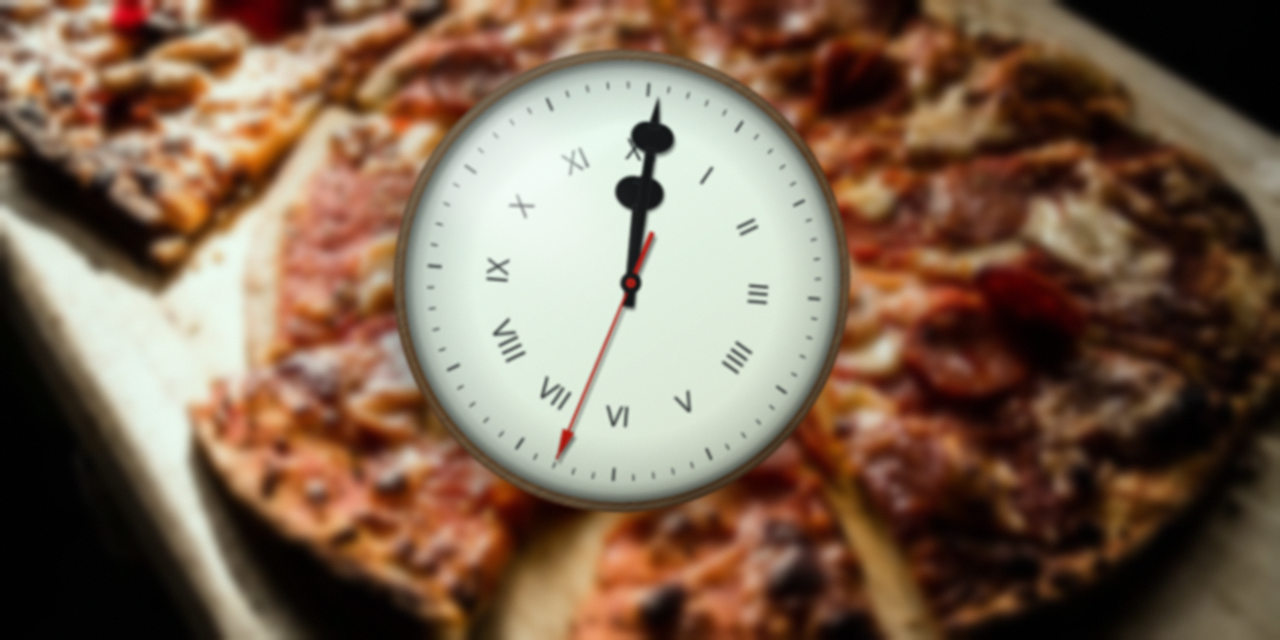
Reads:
12h00m33s
